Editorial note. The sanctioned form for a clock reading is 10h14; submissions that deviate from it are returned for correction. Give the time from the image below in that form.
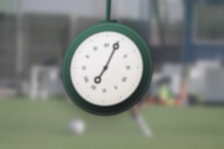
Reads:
7h04
